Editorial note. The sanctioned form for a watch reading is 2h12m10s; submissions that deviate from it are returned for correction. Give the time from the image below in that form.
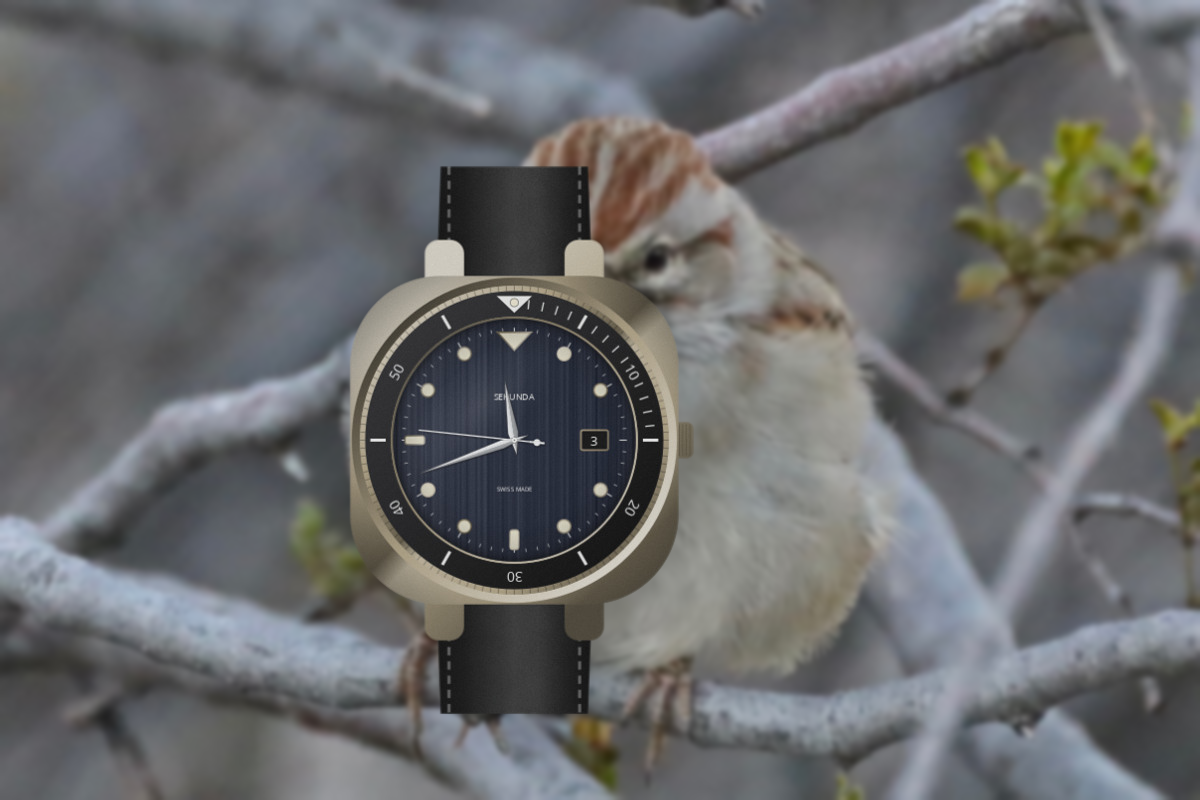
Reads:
11h41m46s
